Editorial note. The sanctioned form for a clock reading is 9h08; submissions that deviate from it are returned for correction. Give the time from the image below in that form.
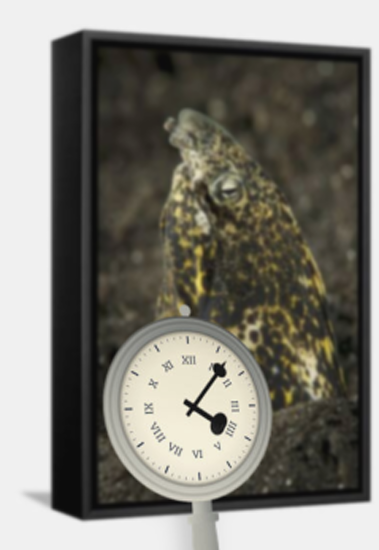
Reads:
4h07
